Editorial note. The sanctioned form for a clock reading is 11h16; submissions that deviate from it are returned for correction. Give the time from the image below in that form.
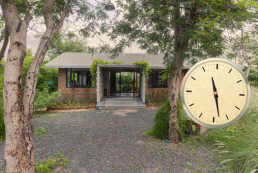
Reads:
11h28
